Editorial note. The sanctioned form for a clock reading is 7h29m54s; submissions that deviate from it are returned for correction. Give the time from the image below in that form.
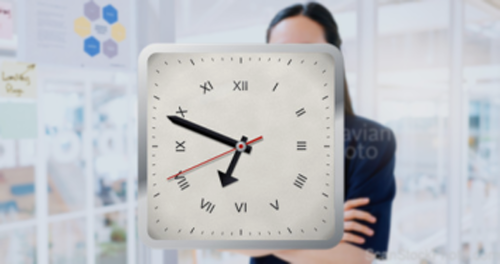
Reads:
6h48m41s
